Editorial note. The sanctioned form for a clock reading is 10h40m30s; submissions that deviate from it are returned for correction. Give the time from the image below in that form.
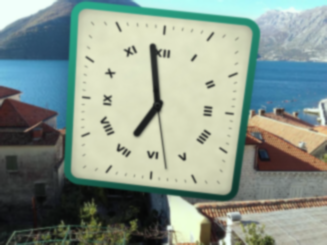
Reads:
6h58m28s
